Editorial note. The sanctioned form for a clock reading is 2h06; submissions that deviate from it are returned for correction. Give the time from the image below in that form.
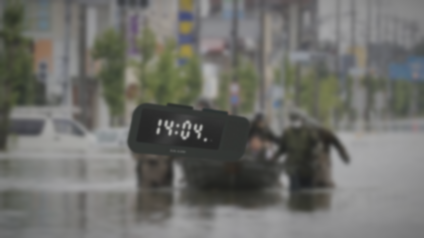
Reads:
14h04
